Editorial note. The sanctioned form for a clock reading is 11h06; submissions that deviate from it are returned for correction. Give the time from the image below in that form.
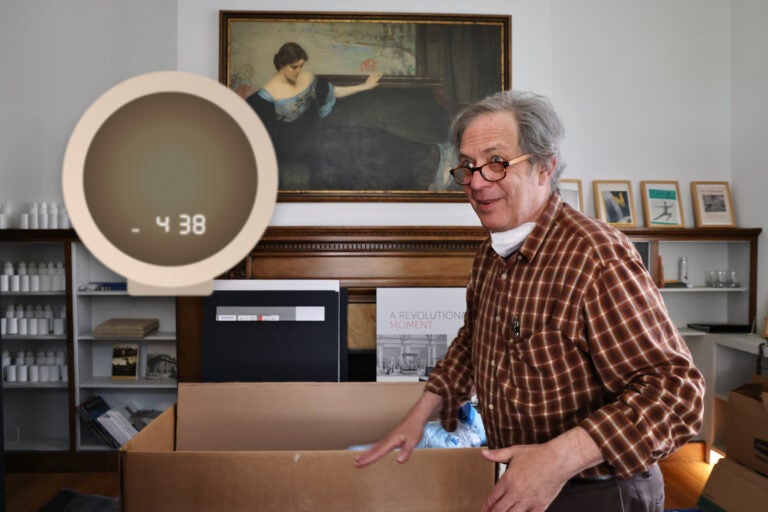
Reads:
4h38
